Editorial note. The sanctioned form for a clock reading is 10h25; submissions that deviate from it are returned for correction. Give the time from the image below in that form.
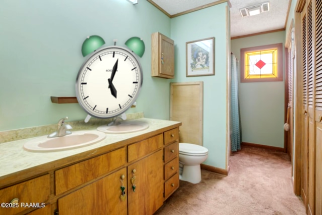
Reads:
5h02
